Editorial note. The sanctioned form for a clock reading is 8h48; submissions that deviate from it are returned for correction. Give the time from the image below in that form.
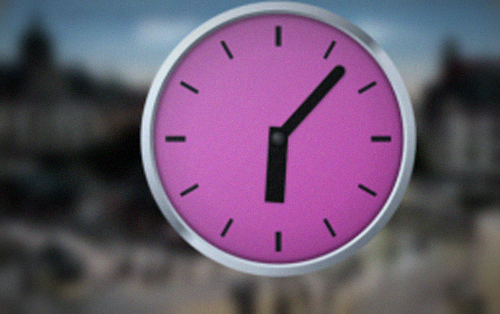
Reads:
6h07
